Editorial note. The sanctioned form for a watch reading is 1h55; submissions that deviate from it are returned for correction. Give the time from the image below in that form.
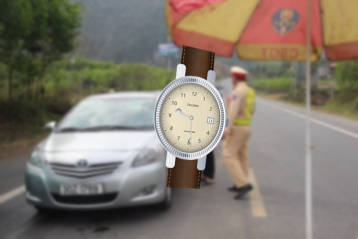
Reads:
9h29
